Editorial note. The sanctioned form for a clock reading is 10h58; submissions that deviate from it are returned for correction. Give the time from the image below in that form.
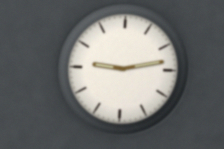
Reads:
9h13
